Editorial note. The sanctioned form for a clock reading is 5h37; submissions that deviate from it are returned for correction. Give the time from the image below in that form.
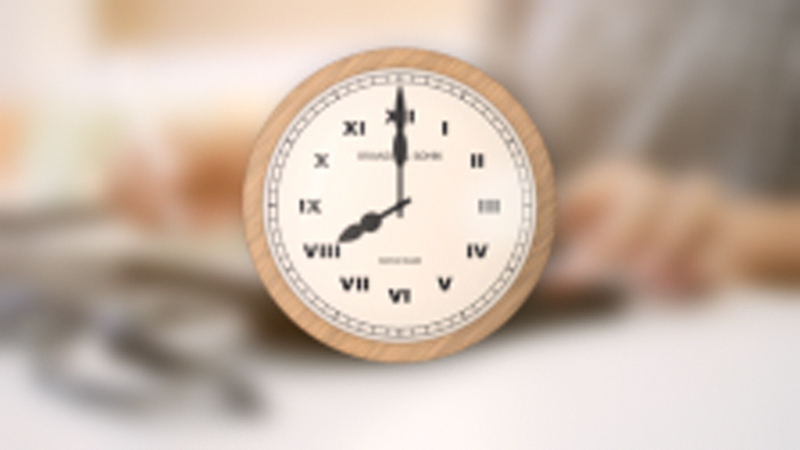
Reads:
8h00
